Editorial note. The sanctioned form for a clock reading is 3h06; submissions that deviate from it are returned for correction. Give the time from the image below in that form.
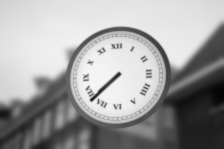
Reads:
7h38
